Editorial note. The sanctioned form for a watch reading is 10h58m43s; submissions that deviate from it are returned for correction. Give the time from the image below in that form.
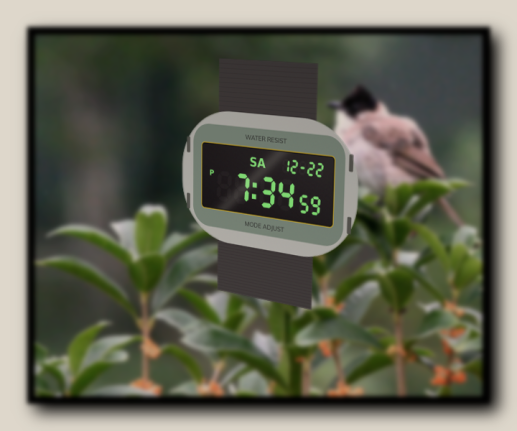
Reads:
7h34m59s
